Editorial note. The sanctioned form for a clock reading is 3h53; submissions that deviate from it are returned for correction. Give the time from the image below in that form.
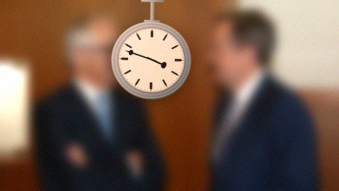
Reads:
3h48
